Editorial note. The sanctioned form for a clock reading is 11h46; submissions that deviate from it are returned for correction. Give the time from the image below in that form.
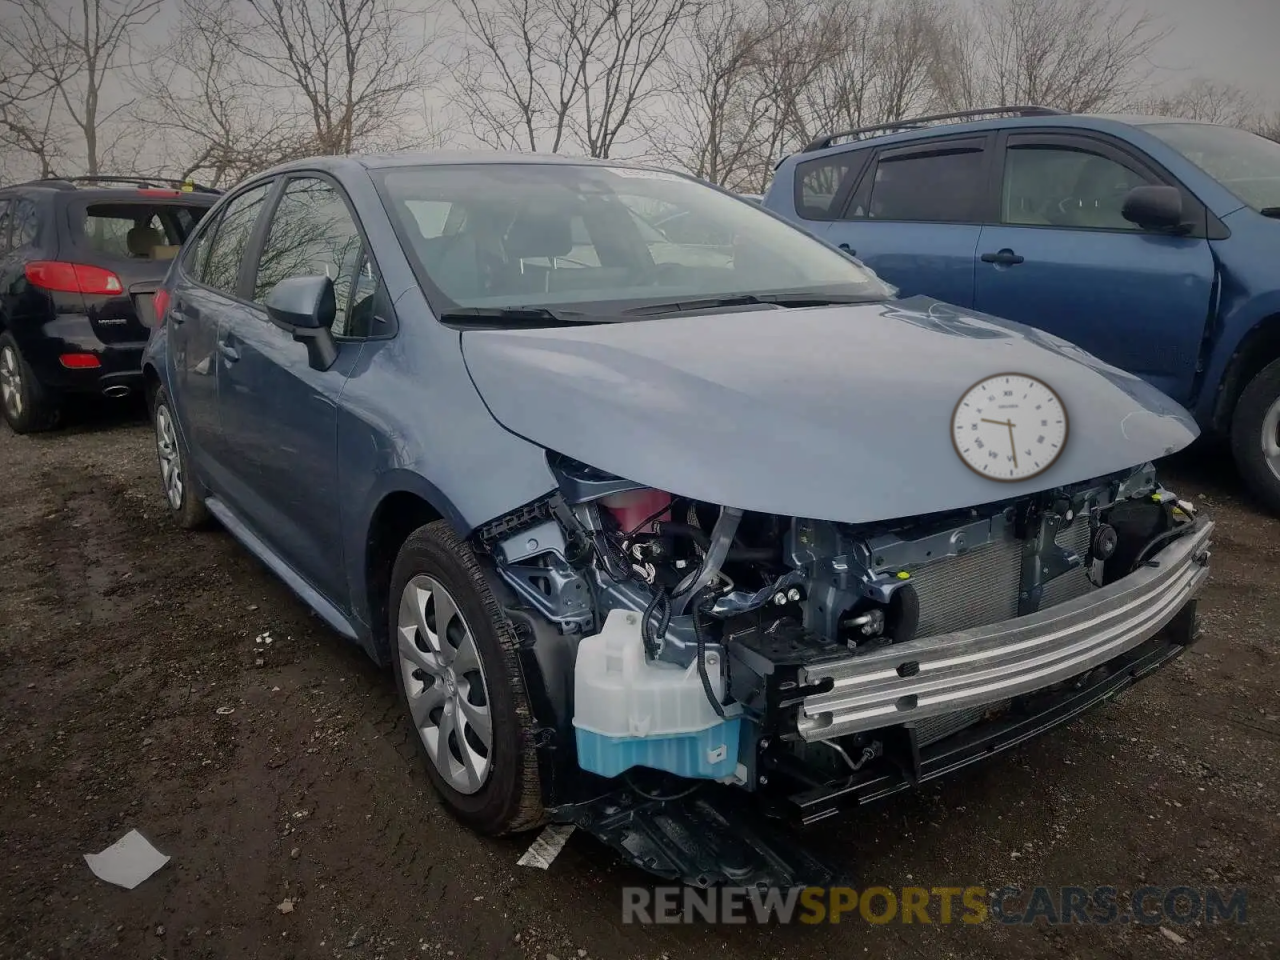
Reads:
9h29
